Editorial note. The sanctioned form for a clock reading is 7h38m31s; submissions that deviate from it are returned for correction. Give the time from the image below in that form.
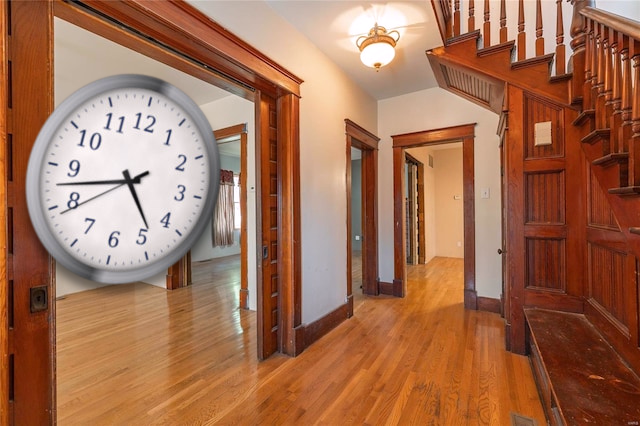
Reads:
4h42m39s
